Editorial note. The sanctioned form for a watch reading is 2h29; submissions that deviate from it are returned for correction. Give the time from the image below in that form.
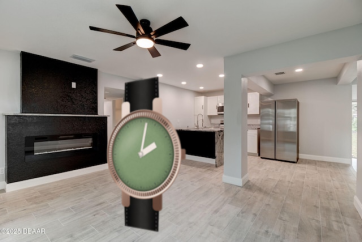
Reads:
2h02
